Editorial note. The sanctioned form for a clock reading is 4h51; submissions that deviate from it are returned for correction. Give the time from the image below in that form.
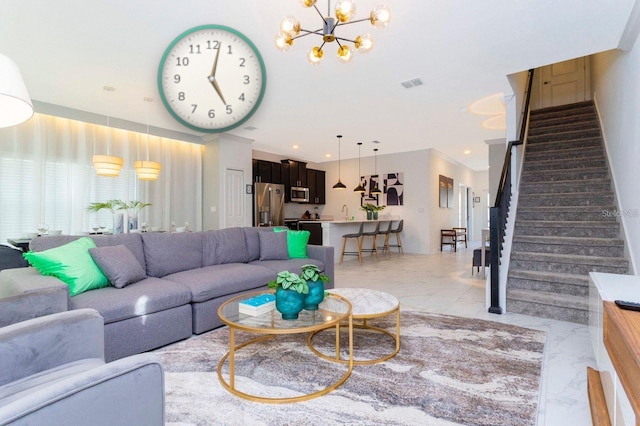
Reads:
5h02
